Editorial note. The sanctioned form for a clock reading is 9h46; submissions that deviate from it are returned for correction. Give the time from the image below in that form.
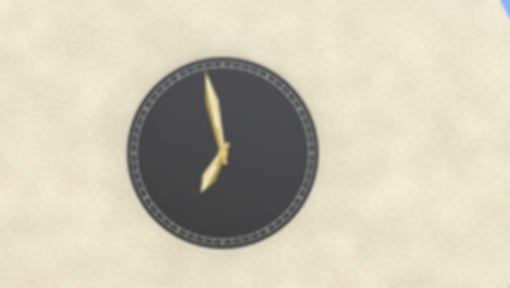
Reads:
6h58
